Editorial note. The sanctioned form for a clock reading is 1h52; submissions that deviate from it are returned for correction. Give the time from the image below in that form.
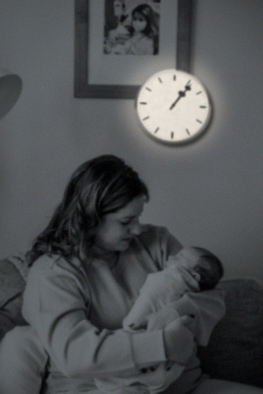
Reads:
1h06
